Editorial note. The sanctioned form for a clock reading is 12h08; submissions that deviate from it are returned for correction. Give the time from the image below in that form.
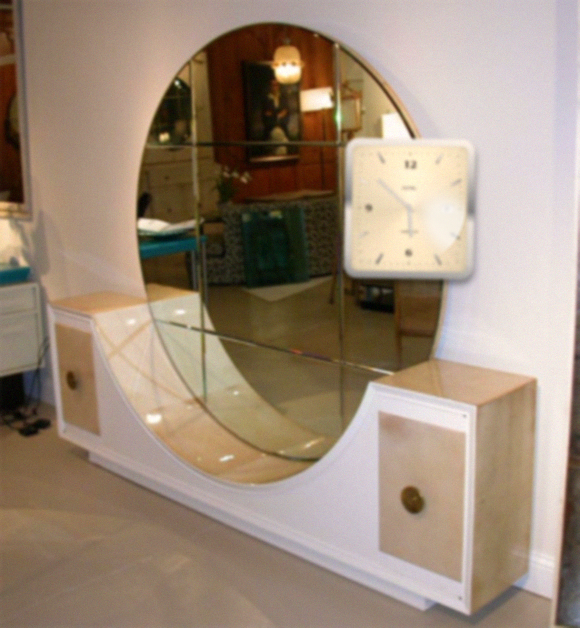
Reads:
5h52
